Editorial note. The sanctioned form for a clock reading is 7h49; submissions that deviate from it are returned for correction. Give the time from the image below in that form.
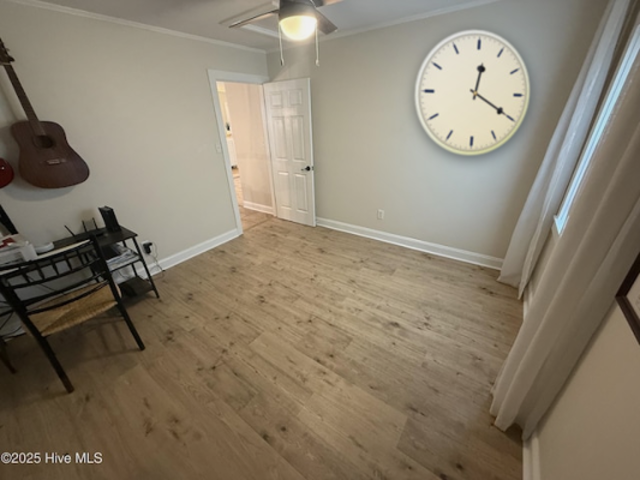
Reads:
12h20
